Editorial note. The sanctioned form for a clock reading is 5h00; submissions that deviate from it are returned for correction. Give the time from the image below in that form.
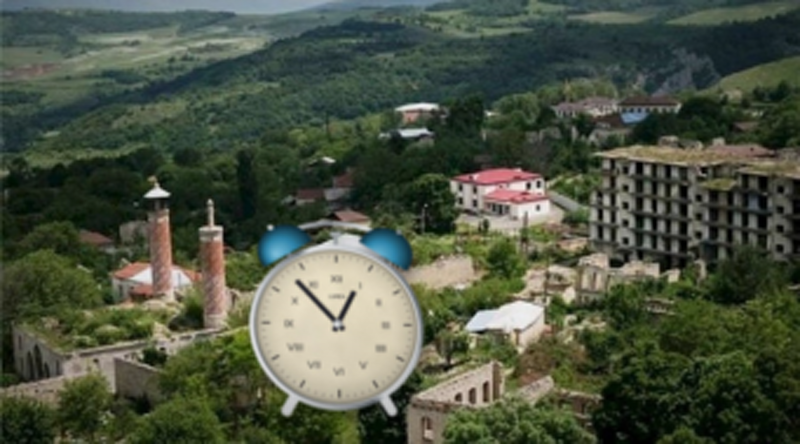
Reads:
12h53
